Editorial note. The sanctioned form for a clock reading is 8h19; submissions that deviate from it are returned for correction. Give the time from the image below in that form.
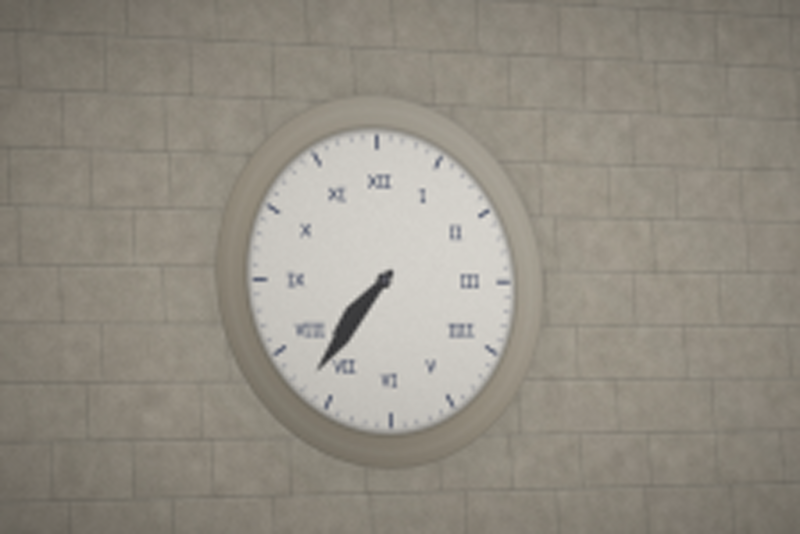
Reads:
7h37
